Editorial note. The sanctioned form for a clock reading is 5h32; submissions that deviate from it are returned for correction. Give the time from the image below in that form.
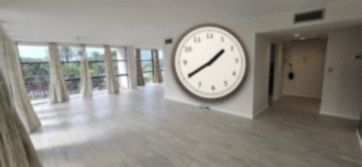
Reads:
1h40
